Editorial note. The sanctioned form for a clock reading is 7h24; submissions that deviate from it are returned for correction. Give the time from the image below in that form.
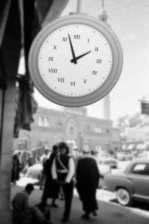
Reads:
1h57
